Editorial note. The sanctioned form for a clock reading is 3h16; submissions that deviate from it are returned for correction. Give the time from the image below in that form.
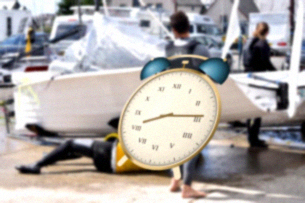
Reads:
8h14
